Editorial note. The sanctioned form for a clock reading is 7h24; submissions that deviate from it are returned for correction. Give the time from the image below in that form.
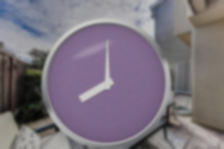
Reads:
8h00
